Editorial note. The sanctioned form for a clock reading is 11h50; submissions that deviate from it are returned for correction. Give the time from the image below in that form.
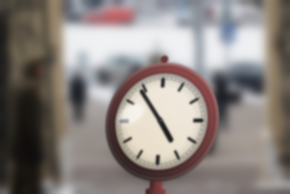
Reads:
4h54
